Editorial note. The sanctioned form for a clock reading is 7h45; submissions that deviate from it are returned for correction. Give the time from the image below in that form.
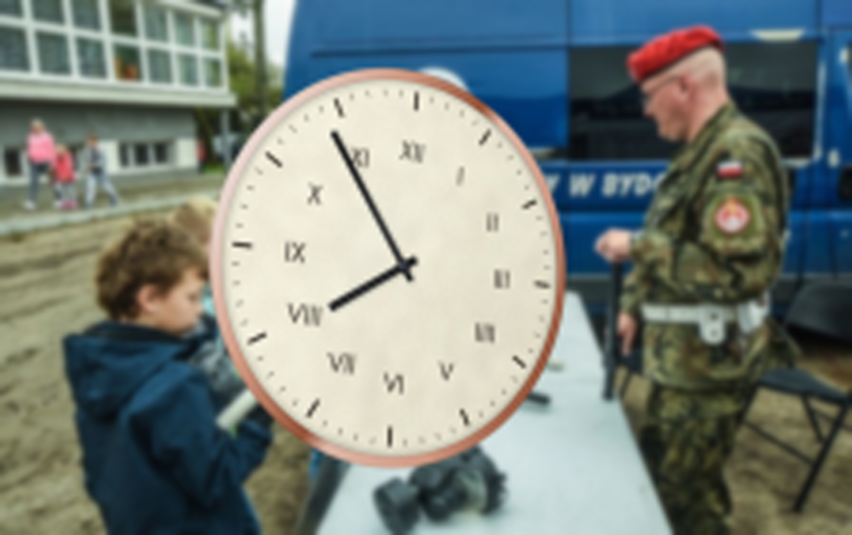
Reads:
7h54
